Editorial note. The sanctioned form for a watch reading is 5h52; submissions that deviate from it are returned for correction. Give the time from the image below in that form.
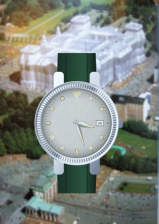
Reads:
3h27
